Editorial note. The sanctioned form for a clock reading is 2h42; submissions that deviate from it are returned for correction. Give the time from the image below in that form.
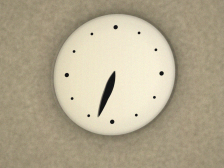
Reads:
6h33
